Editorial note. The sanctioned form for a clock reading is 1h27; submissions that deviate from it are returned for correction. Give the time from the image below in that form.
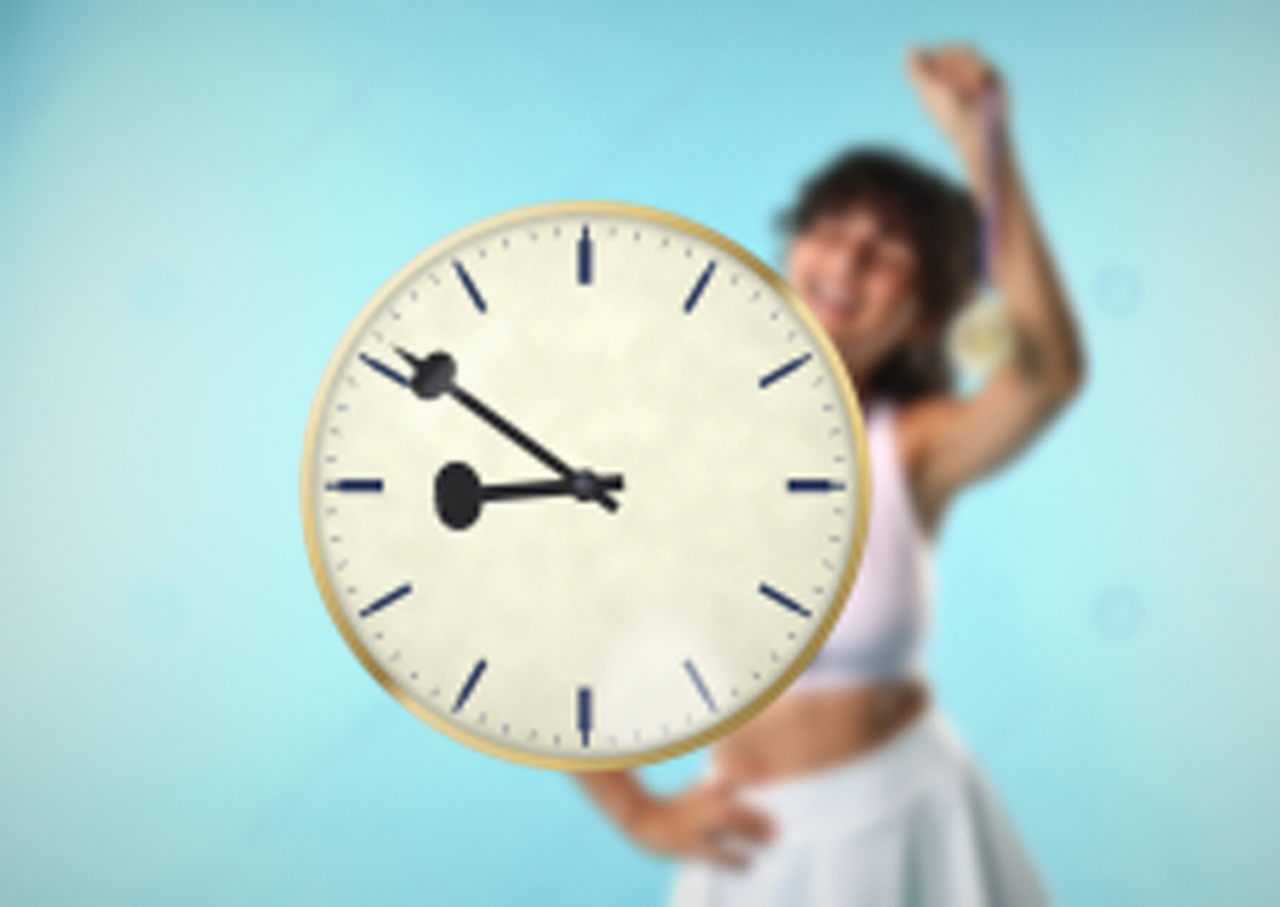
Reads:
8h51
